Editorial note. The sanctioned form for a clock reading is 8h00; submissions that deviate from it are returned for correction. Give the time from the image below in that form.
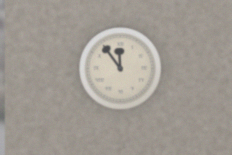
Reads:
11h54
